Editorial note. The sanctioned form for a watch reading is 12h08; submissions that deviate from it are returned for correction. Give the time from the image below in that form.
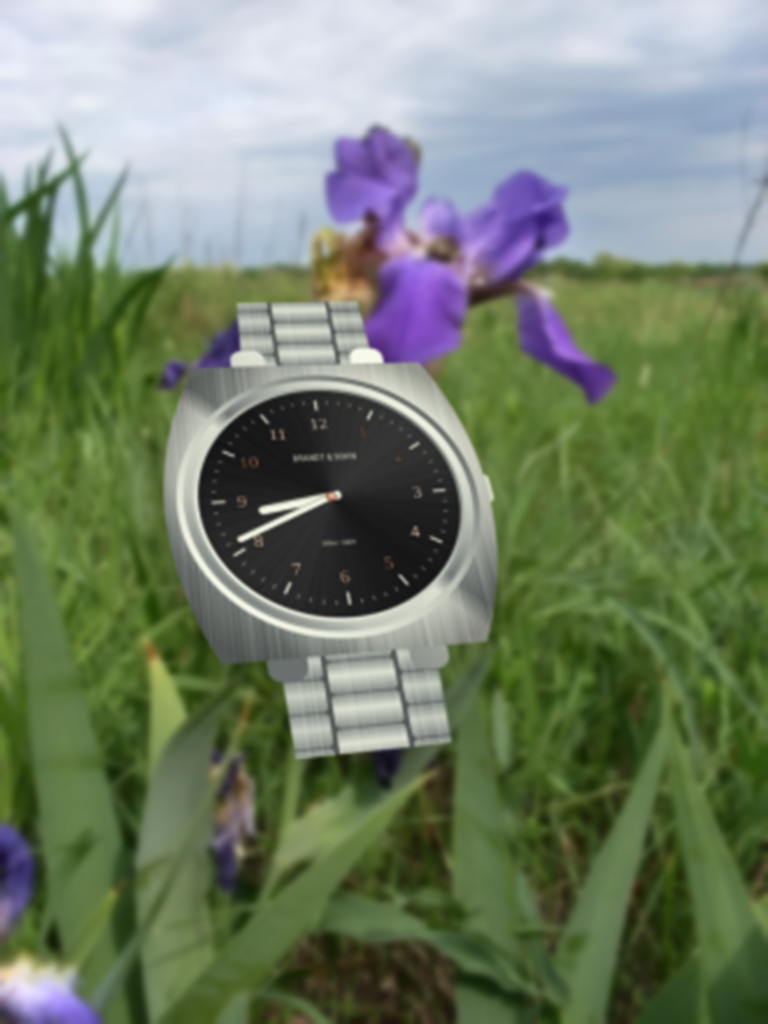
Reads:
8h41
